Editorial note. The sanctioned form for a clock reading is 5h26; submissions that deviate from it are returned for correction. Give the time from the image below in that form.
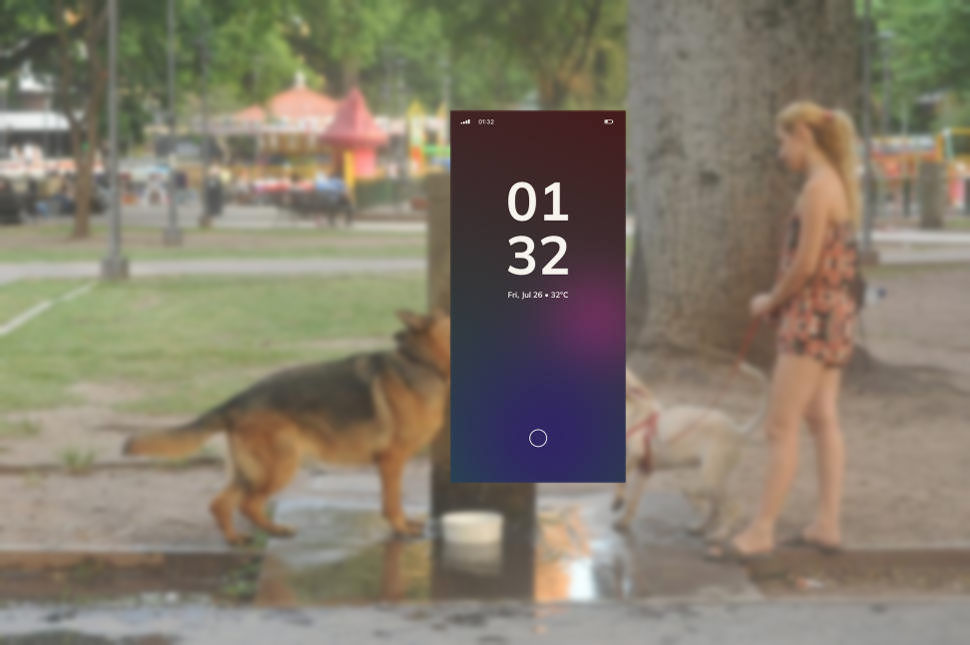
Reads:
1h32
